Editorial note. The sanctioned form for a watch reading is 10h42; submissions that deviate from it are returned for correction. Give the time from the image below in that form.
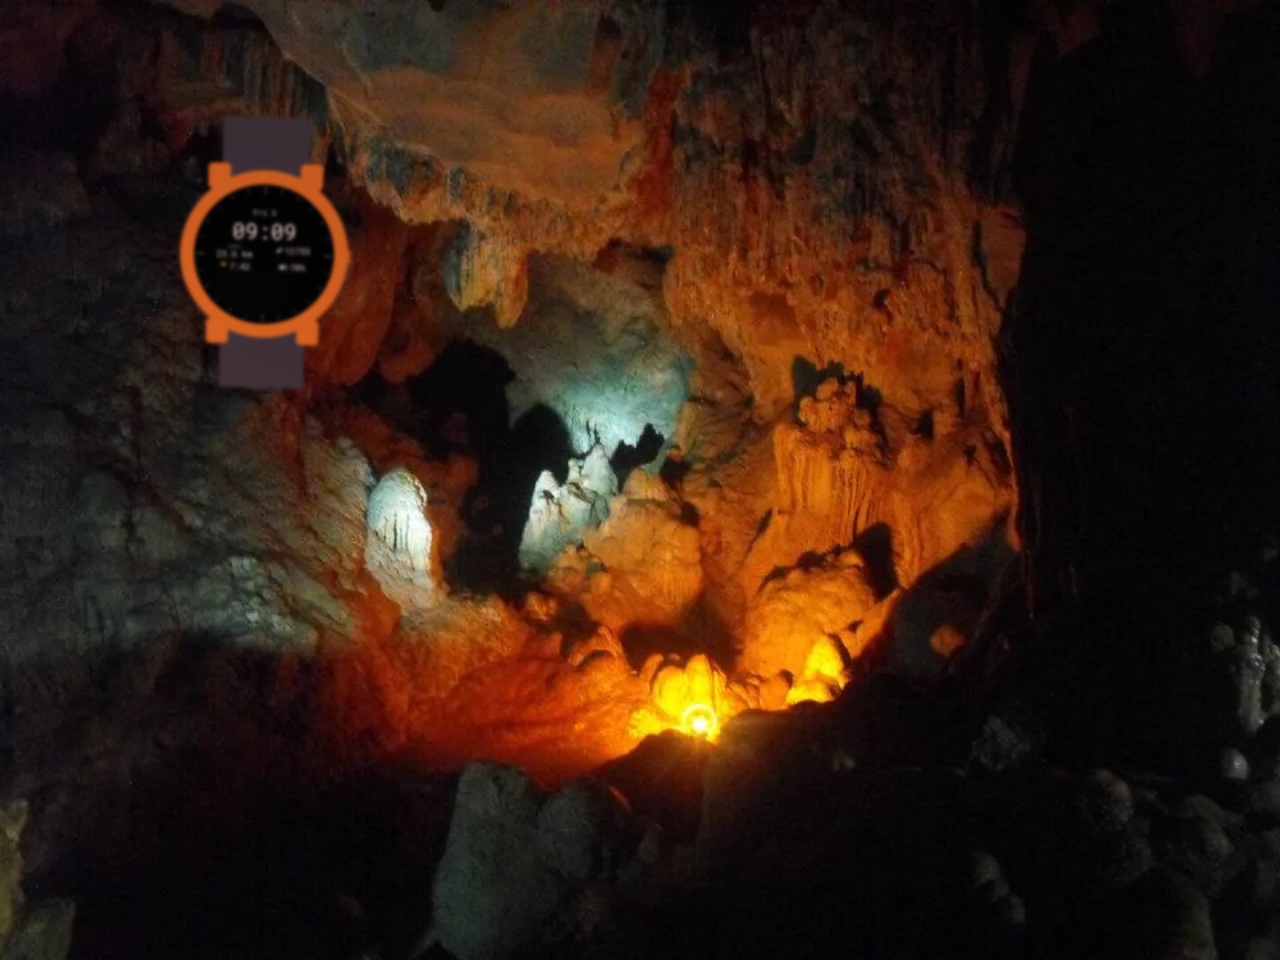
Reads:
9h09
